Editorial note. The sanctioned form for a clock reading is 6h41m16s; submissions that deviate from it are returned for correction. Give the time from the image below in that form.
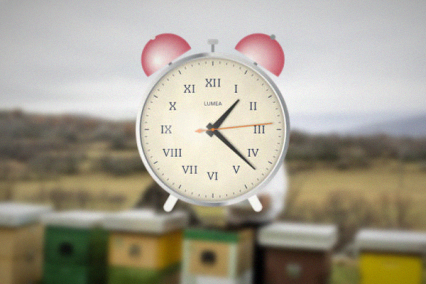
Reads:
1h22m14s
